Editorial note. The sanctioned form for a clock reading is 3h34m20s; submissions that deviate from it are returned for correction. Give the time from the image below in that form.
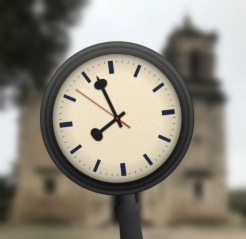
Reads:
7h56m52s
